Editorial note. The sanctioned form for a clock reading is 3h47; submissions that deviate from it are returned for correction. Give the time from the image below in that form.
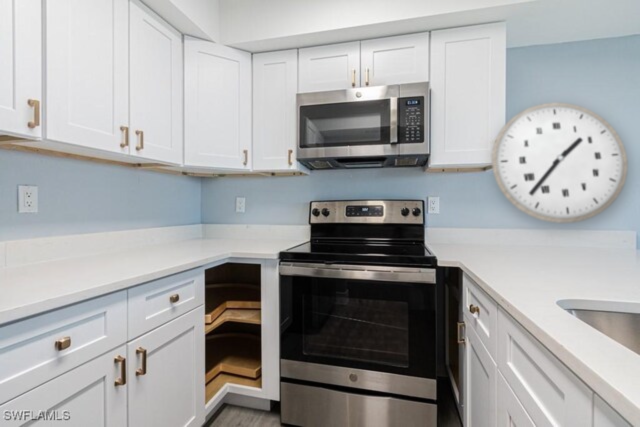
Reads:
1h37
